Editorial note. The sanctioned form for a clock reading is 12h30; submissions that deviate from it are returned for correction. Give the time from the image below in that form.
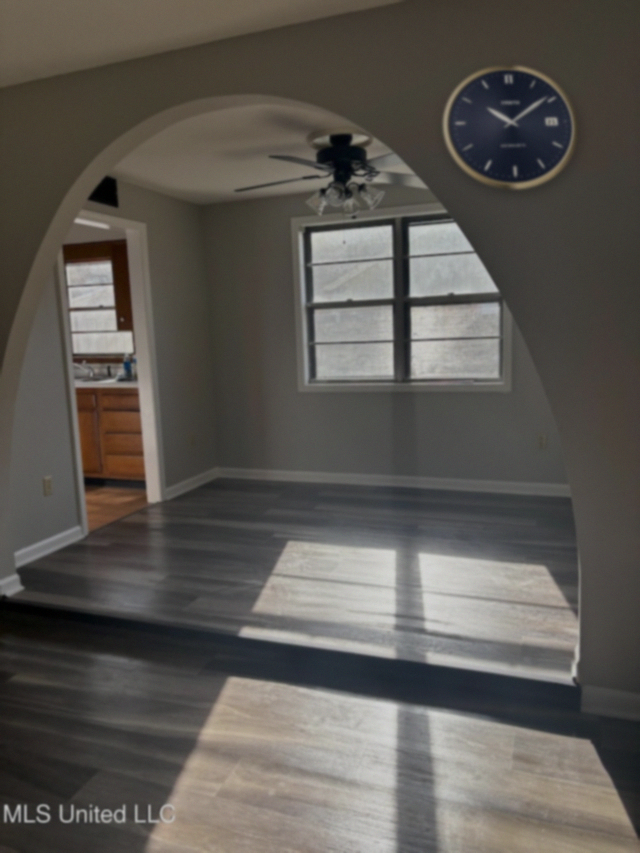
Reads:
10h09
